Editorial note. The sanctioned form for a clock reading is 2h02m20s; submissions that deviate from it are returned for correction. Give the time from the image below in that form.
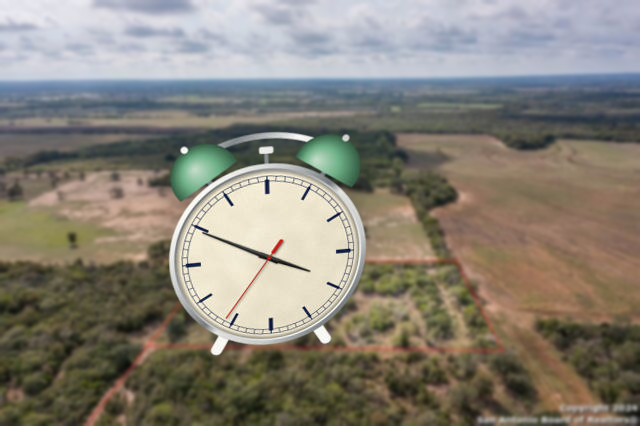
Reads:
3h49m36s
